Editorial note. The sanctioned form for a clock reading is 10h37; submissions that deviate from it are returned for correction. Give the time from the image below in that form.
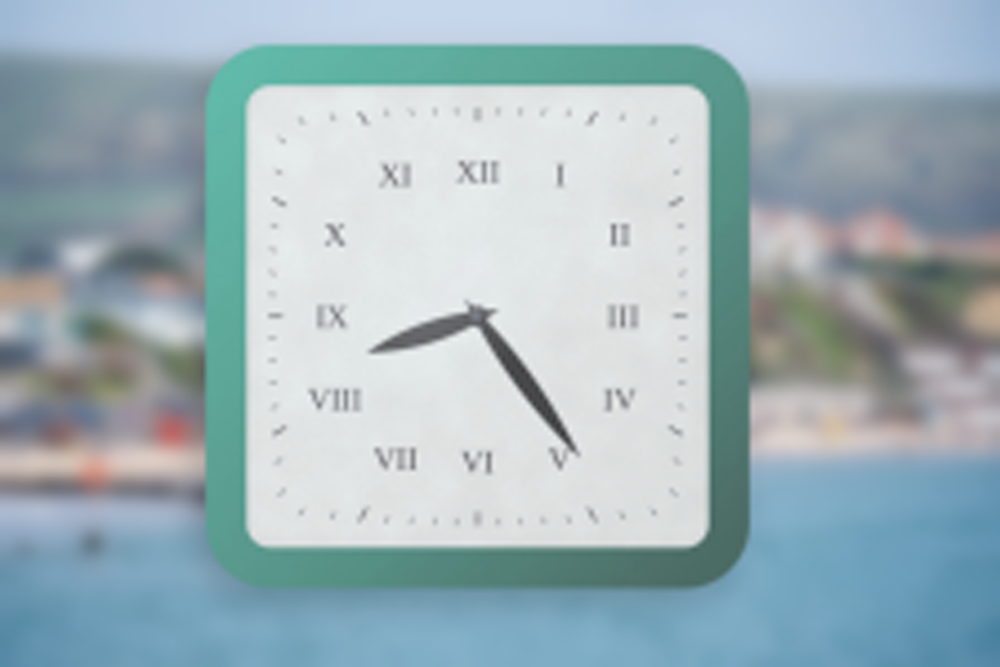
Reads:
8h24
